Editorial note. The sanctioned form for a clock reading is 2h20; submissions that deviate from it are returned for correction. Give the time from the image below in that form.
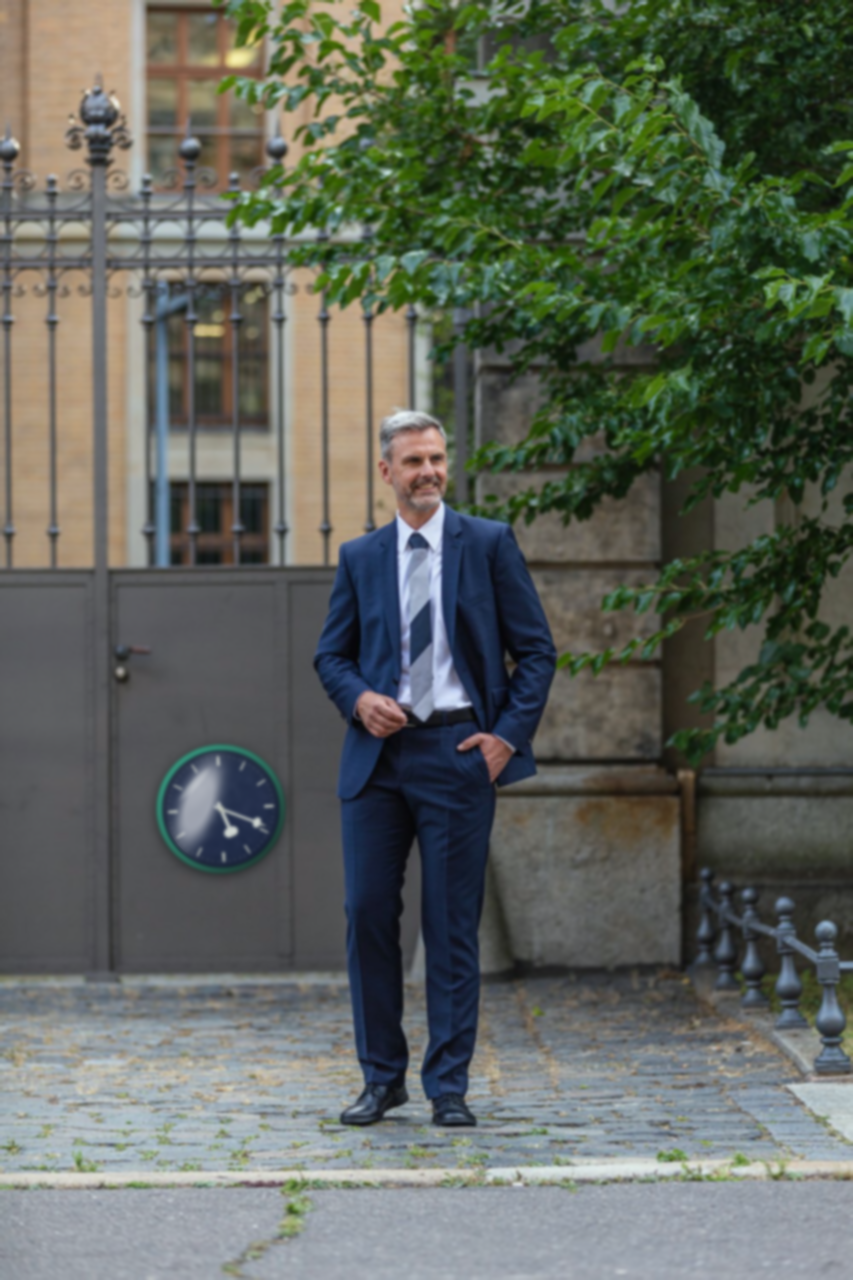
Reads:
5h19
